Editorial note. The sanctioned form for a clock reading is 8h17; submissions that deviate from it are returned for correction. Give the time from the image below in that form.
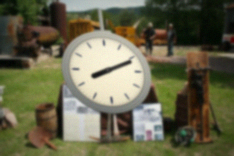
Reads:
8h11
